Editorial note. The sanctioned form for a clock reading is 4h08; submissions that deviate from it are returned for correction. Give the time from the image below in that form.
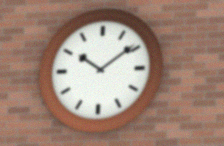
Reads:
10h09
